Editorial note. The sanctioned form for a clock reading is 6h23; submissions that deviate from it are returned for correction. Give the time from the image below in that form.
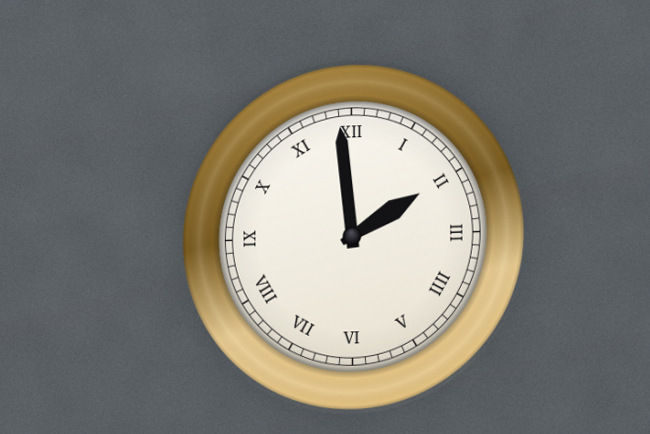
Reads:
1h59
